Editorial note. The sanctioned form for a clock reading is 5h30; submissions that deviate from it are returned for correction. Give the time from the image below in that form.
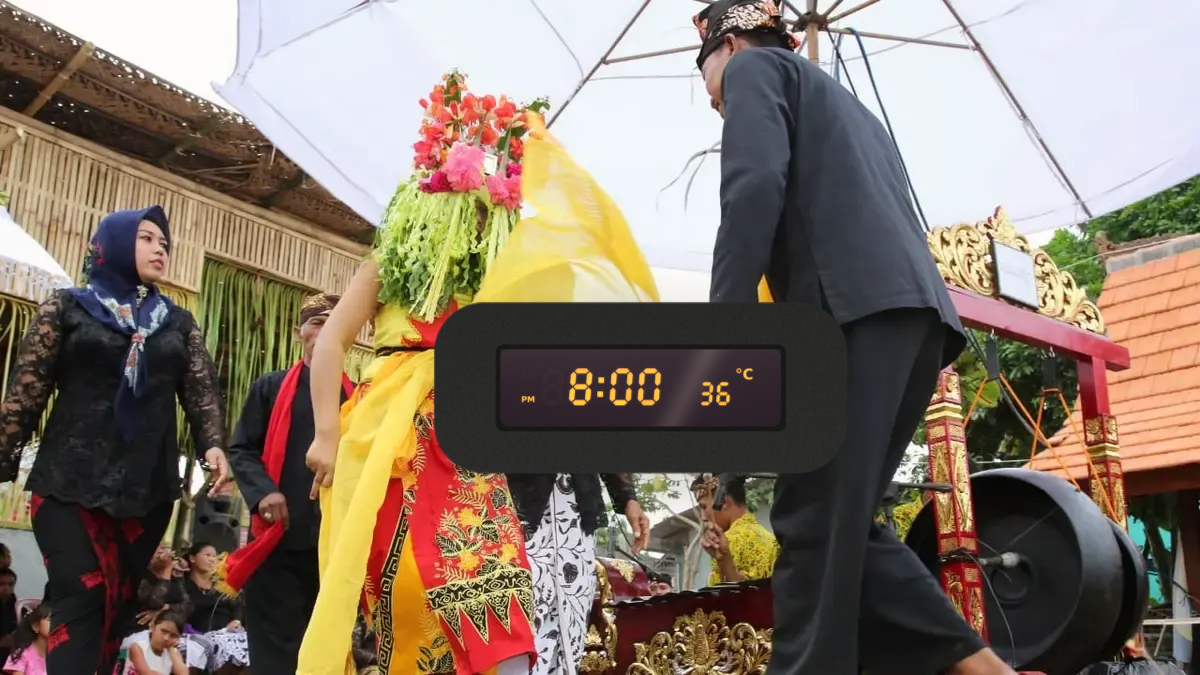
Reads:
8h00
